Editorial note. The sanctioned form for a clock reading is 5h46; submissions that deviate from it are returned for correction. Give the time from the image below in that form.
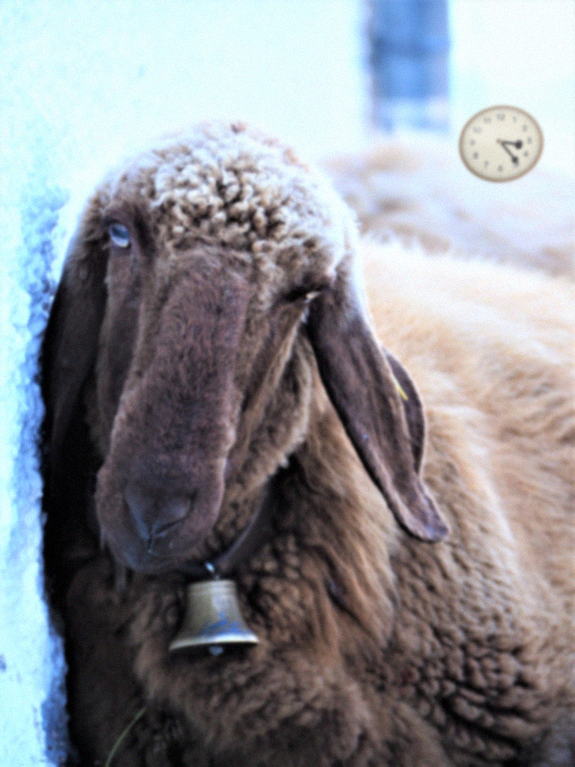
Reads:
3h24
